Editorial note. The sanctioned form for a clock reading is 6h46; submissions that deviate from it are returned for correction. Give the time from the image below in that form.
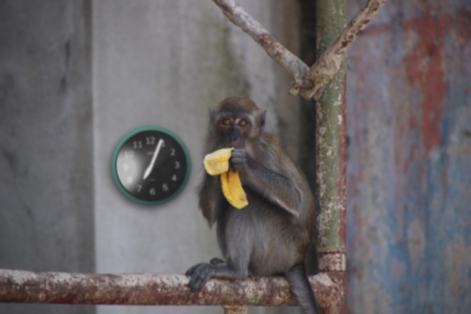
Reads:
7h04
